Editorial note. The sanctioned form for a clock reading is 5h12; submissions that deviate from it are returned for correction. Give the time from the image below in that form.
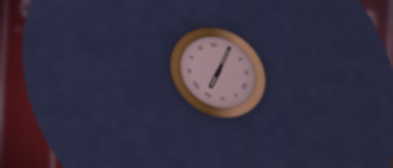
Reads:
7h05
